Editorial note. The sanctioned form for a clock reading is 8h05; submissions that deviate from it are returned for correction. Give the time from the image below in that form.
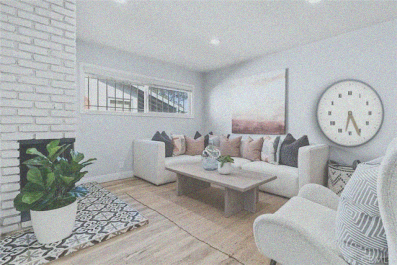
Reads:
6h26
